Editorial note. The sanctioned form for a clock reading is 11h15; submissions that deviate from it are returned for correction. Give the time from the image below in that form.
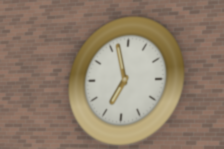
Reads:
6h57
